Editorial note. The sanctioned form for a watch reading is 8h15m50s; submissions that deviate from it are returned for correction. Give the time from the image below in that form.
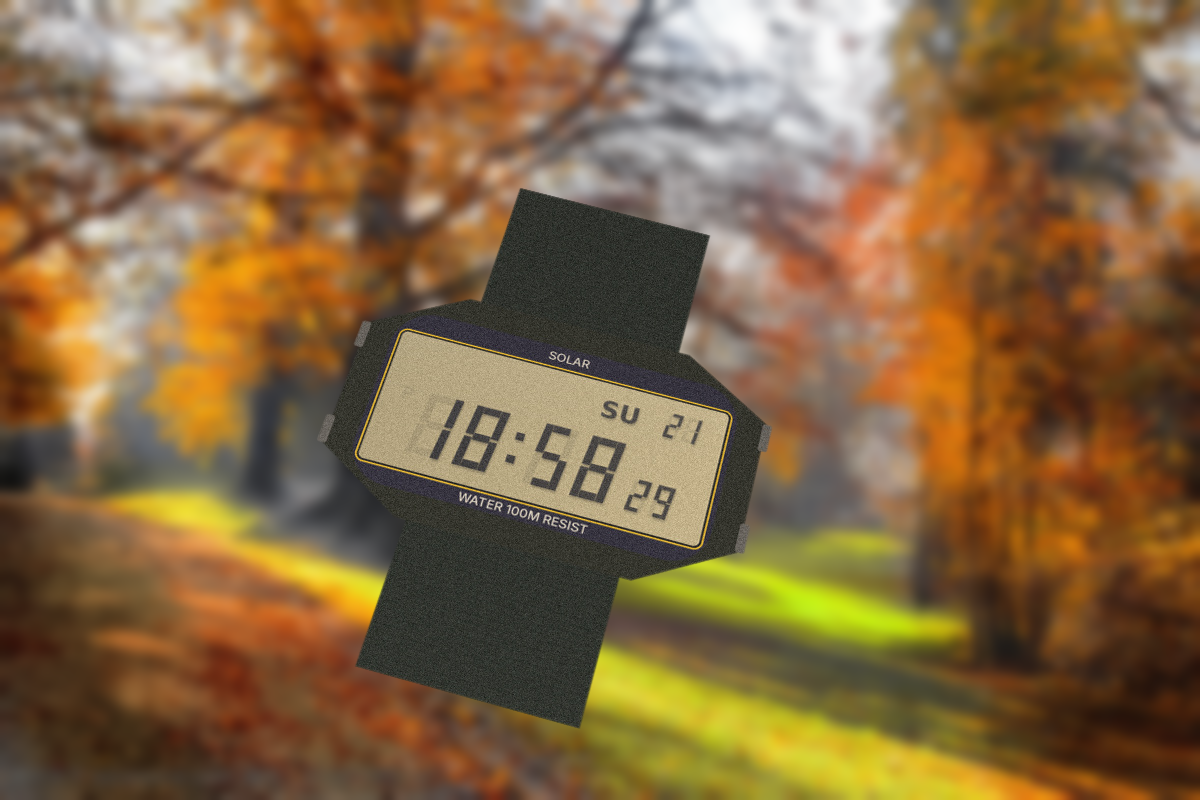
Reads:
18h58m29s
